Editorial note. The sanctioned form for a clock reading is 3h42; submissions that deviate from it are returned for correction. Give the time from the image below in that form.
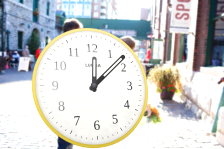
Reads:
12h08
